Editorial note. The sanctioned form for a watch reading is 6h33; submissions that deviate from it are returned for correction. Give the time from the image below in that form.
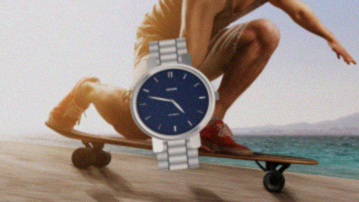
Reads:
4h48
